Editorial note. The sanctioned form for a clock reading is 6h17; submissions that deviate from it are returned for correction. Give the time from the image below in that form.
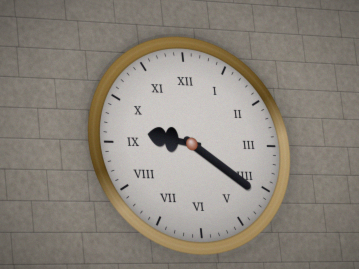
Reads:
9h21
